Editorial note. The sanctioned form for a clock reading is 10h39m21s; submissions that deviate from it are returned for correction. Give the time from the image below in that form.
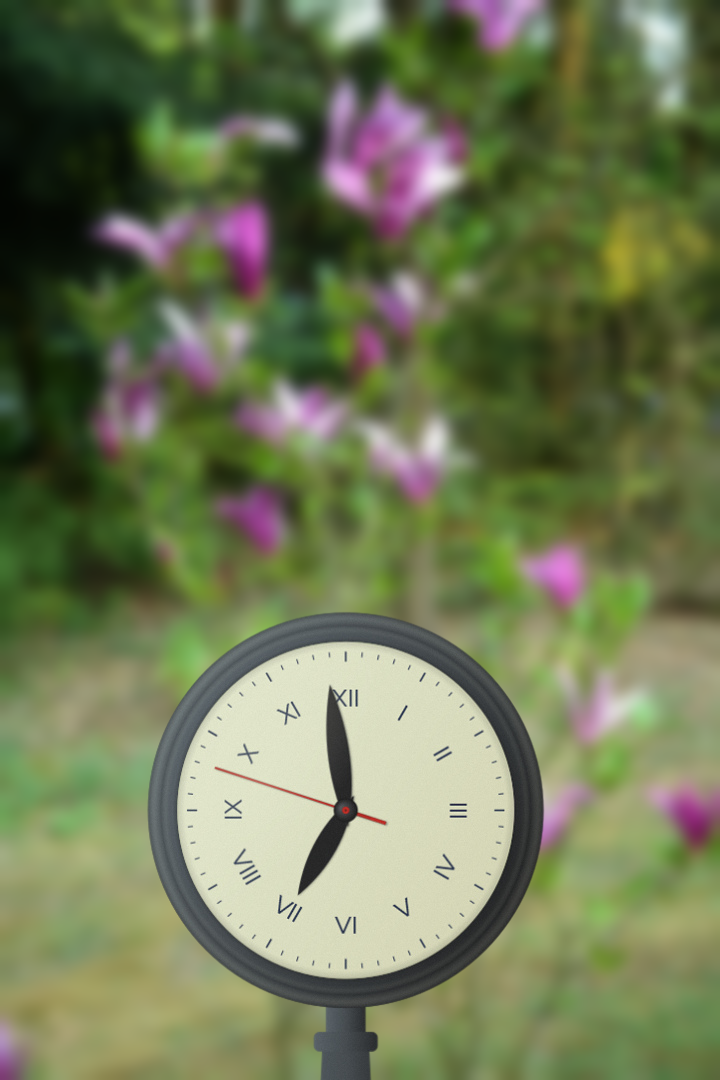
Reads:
6h58m48s
